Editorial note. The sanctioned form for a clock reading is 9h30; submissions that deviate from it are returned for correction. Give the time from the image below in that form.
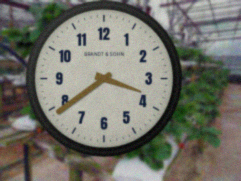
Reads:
3h39
